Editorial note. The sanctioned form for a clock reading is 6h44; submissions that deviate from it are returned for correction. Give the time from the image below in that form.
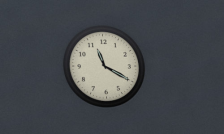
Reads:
11h20
